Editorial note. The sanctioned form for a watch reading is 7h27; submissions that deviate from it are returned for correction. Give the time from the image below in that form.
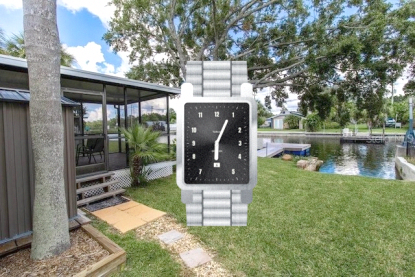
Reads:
6h04
